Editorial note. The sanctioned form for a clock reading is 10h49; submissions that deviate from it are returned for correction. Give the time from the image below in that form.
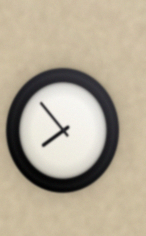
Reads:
7h53
